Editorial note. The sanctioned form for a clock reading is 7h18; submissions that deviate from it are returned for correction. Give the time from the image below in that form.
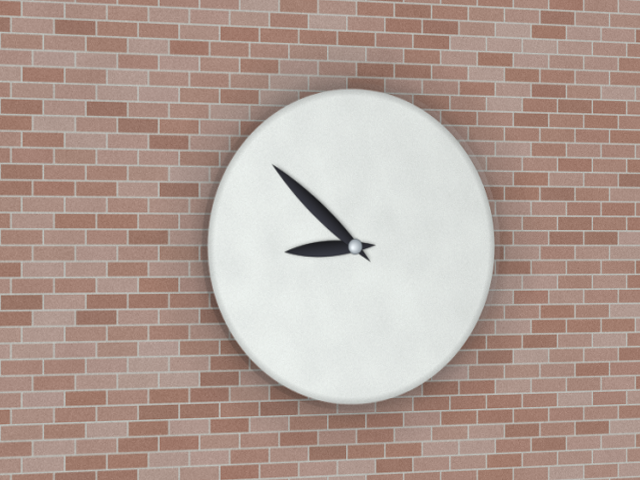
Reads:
8h52
